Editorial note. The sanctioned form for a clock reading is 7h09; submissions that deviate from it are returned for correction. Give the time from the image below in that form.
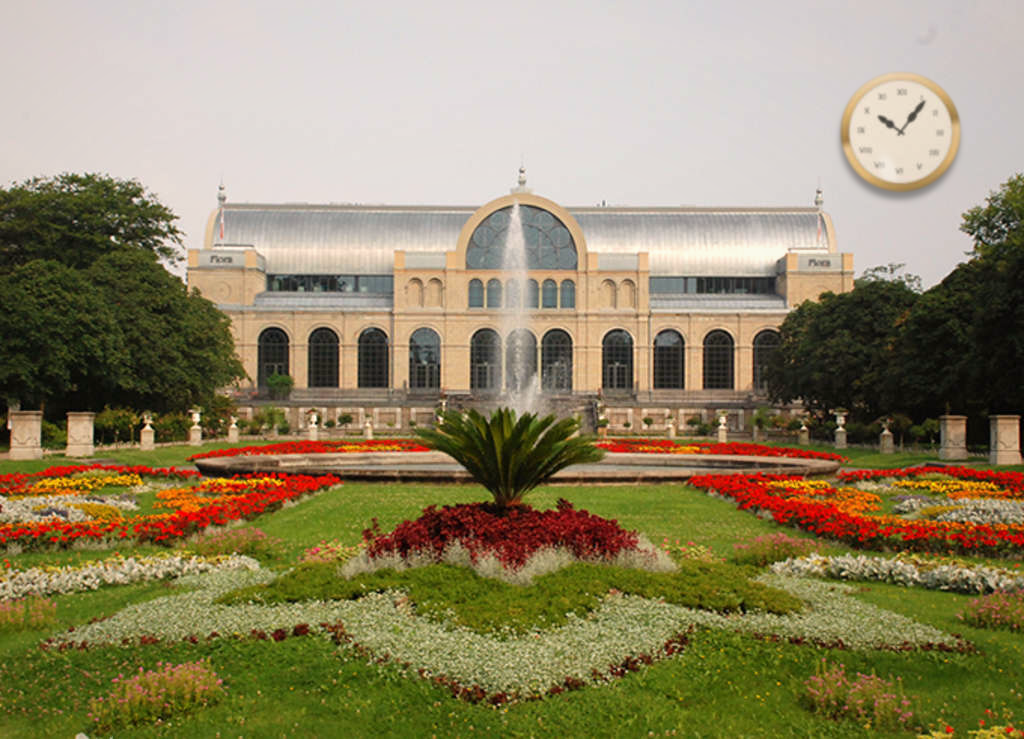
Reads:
10h06
